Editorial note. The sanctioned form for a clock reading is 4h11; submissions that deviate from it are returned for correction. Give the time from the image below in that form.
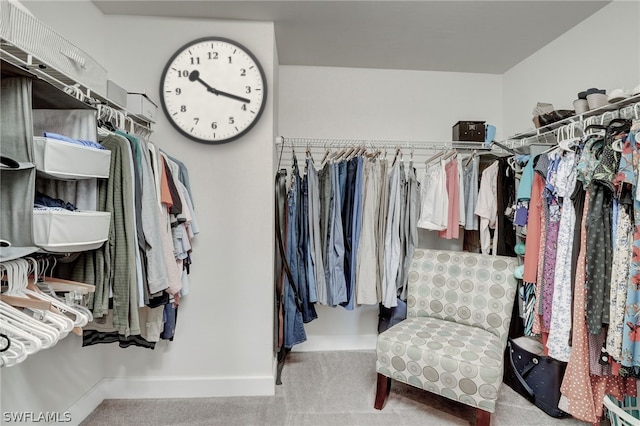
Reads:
10h18
